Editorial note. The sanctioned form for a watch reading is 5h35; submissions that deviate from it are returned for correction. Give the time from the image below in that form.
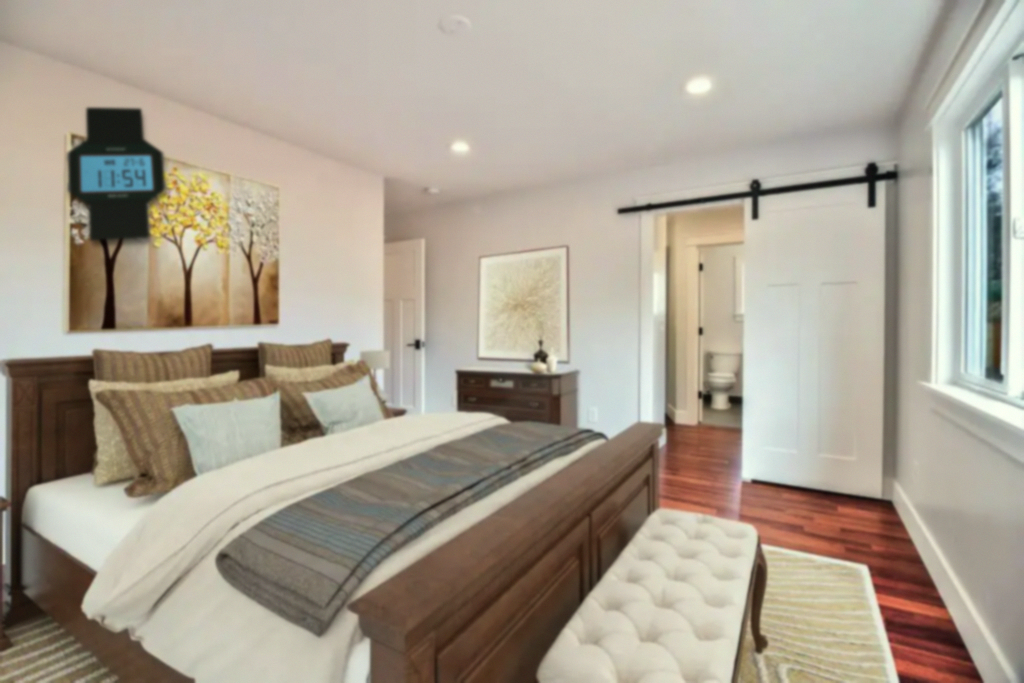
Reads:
11h54
